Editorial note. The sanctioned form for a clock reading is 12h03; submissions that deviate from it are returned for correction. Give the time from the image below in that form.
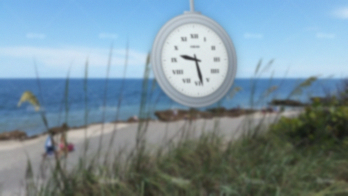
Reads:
9h28
